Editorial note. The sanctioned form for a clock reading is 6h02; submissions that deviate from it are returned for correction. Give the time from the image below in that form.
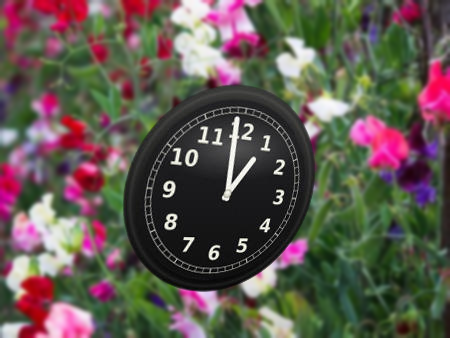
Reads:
12h59
